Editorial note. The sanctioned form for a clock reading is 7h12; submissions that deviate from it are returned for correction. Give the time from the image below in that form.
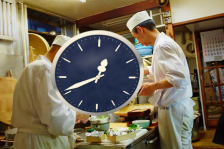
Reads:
12h41
